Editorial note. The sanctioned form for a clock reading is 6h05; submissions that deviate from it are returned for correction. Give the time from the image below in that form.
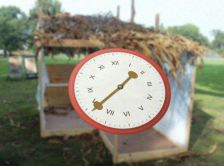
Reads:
1h39
